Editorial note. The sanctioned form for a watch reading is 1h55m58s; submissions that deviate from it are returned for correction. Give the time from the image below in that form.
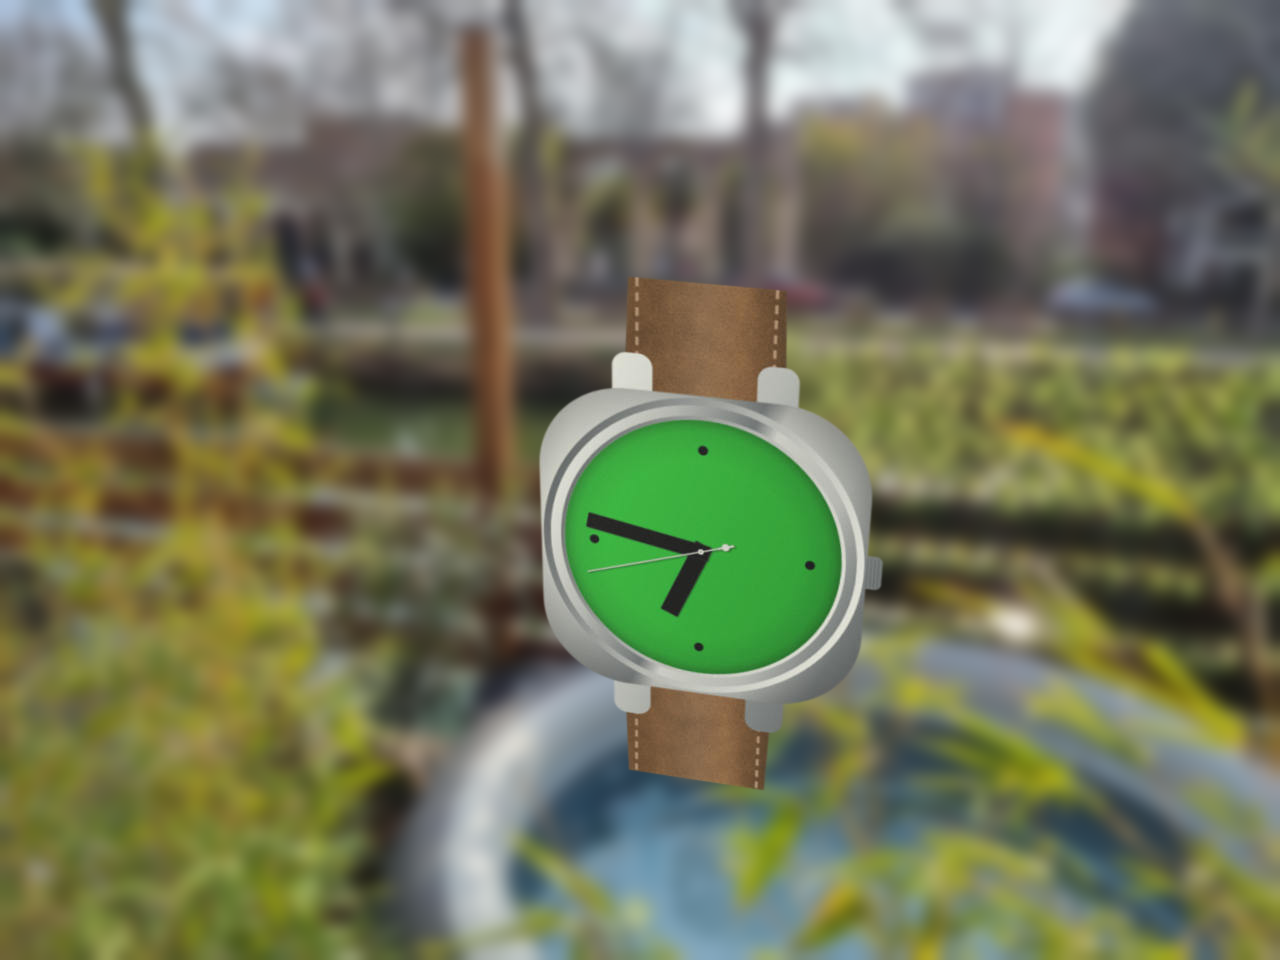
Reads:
6h46m42s
